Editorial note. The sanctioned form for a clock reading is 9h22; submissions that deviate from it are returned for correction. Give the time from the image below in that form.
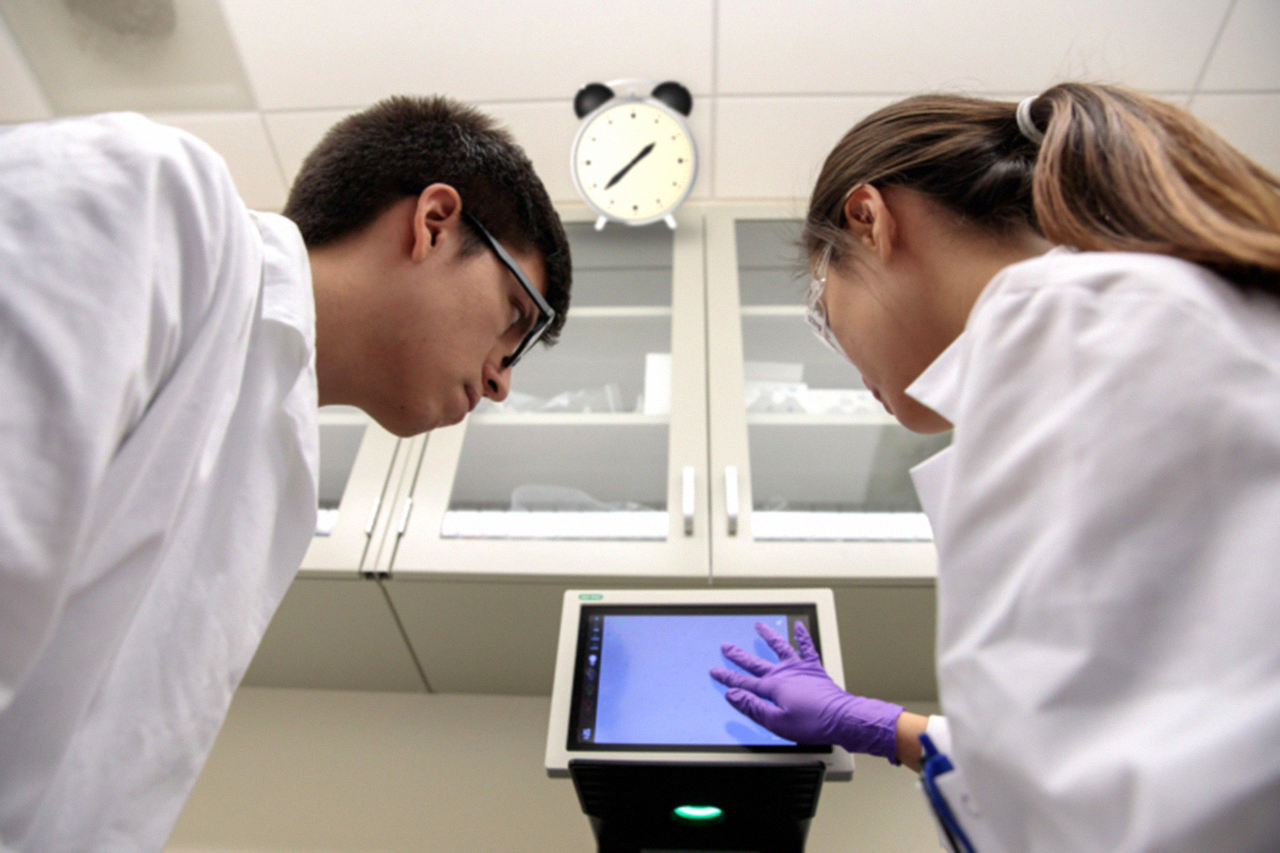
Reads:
1h38
